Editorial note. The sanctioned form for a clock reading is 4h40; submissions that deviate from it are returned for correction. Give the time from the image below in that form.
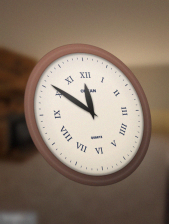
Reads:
11h51
